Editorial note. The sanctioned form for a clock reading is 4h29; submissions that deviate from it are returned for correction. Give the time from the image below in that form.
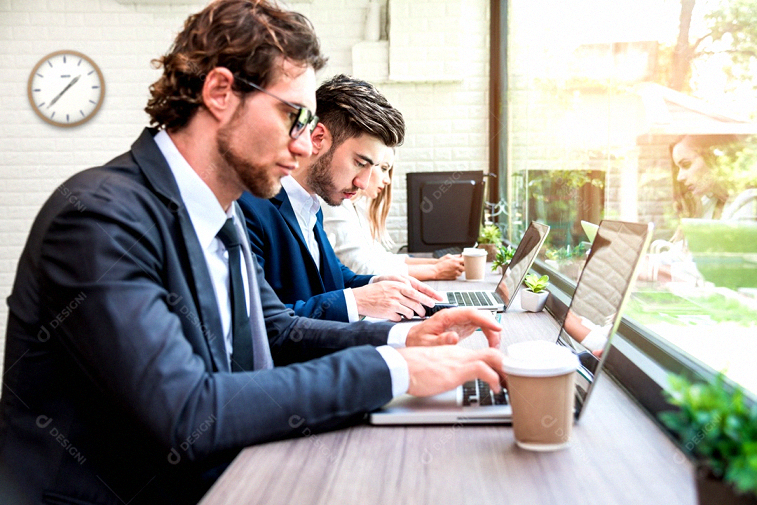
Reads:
1h38
